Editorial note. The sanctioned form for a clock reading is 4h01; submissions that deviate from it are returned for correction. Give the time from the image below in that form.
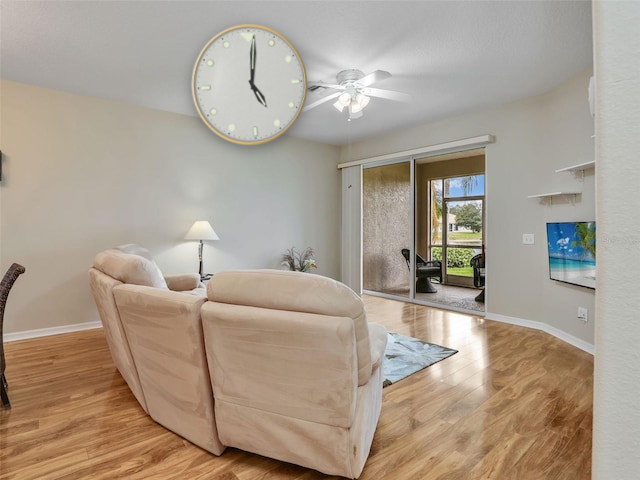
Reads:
5h01
